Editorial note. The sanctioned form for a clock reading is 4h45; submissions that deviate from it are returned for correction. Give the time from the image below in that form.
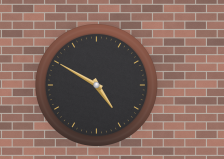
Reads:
4h50
